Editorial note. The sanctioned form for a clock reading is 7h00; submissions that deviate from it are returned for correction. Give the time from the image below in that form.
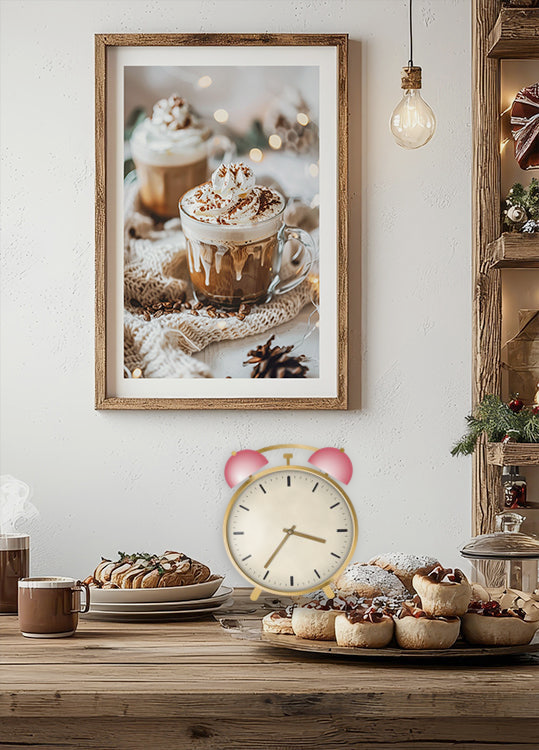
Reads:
3h36
